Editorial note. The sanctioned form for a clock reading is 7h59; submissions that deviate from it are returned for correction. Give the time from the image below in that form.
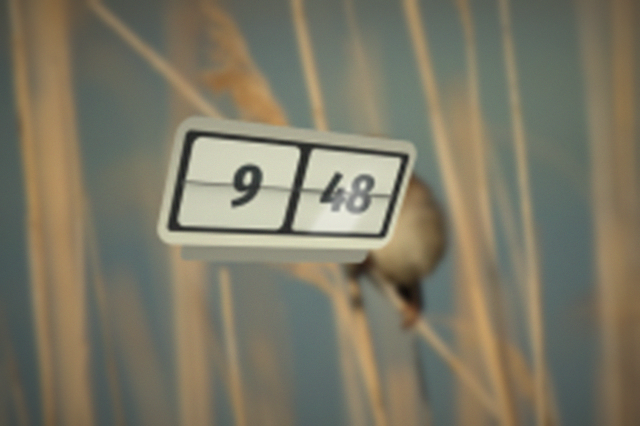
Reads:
9h48
